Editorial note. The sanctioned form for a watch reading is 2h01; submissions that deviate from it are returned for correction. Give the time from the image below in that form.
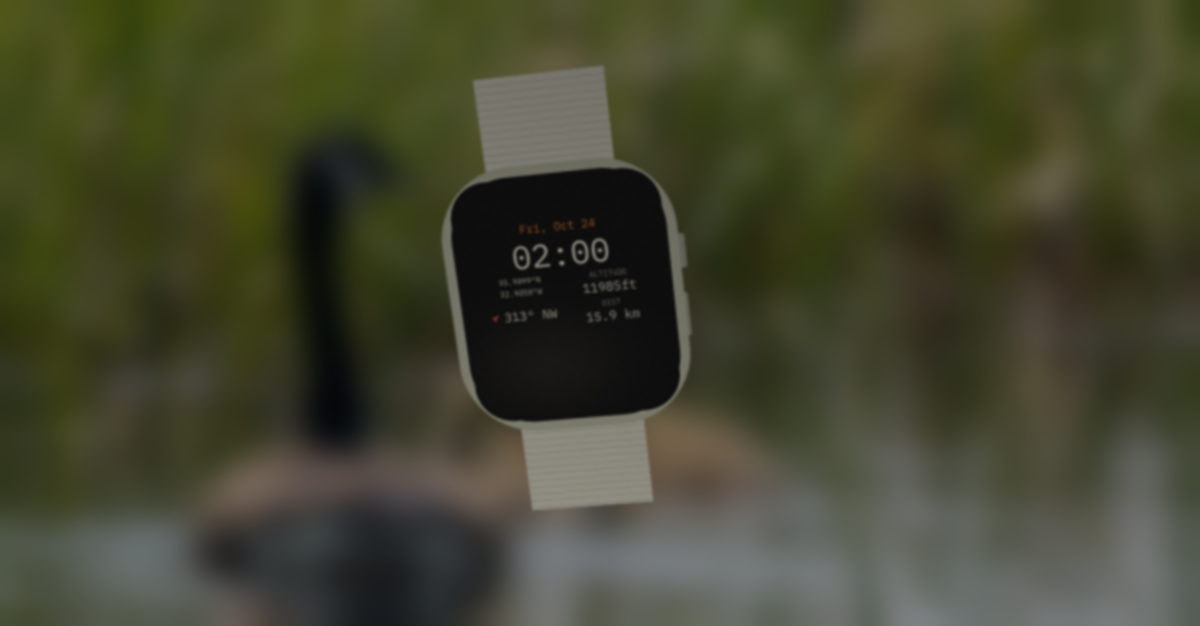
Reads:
2h00
